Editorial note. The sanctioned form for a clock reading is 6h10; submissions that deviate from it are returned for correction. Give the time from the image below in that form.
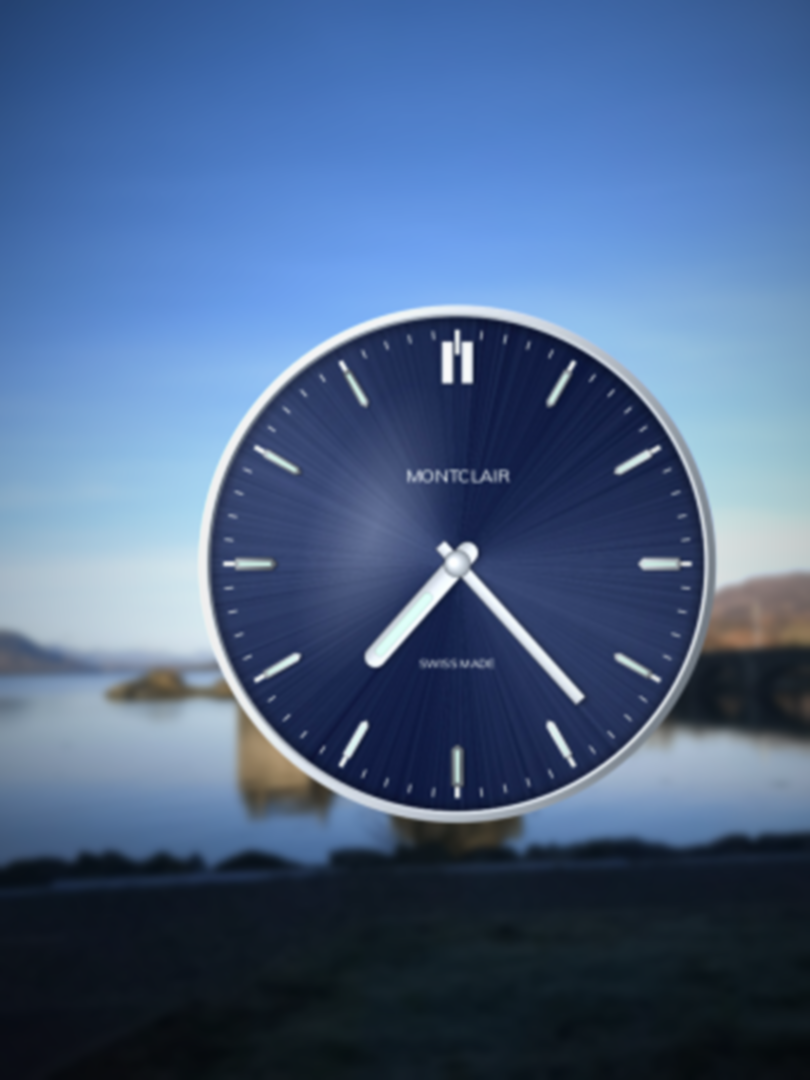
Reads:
7h23
